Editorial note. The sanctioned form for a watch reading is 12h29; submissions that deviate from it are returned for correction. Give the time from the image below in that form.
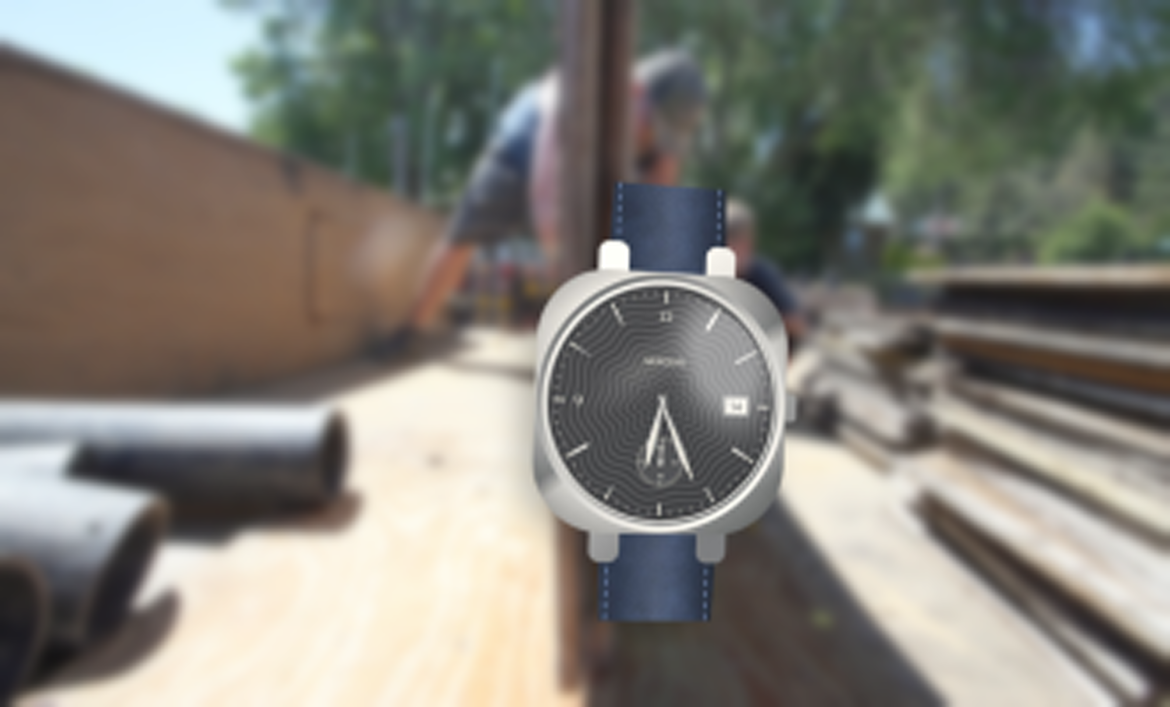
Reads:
6h26
